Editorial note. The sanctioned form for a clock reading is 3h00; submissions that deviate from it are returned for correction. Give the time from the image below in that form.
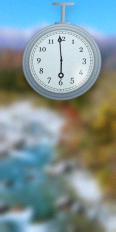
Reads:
5h59
